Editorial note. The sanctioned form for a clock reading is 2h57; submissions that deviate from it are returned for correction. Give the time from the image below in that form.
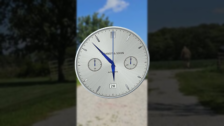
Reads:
5h53
